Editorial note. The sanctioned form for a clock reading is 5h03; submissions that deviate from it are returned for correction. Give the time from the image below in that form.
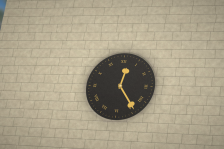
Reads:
12h24
